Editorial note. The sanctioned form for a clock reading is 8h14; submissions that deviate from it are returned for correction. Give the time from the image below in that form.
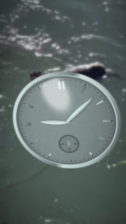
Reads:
9h08
